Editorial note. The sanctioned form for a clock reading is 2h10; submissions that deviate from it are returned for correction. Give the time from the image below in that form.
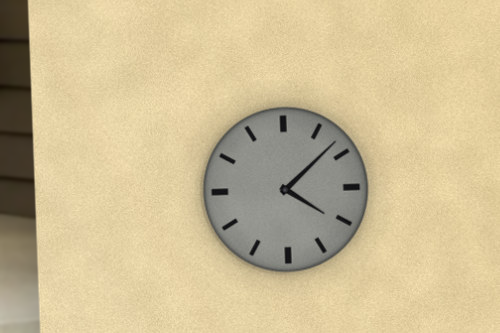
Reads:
4h08
